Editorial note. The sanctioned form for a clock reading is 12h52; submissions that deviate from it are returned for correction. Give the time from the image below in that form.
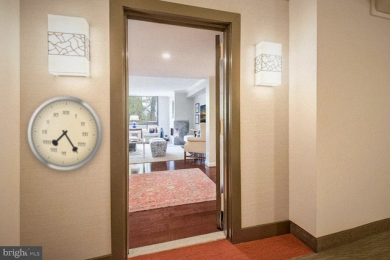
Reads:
7h24
